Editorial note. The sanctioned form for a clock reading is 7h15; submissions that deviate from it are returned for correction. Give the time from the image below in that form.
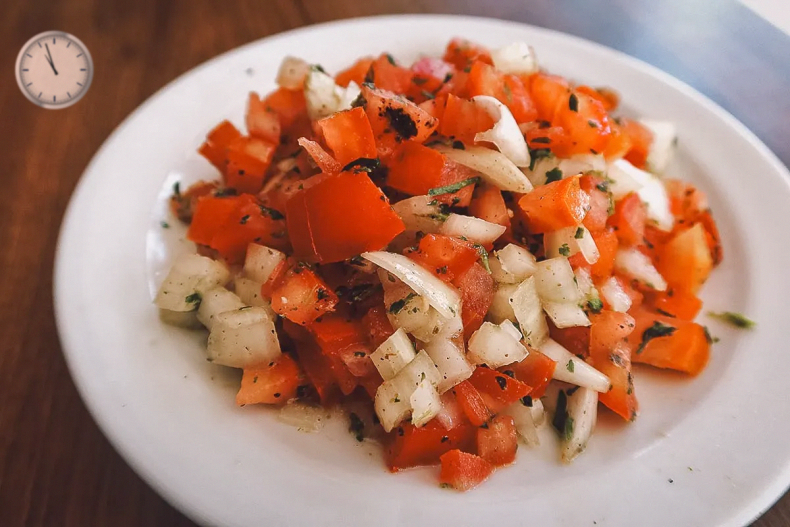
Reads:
10h57
